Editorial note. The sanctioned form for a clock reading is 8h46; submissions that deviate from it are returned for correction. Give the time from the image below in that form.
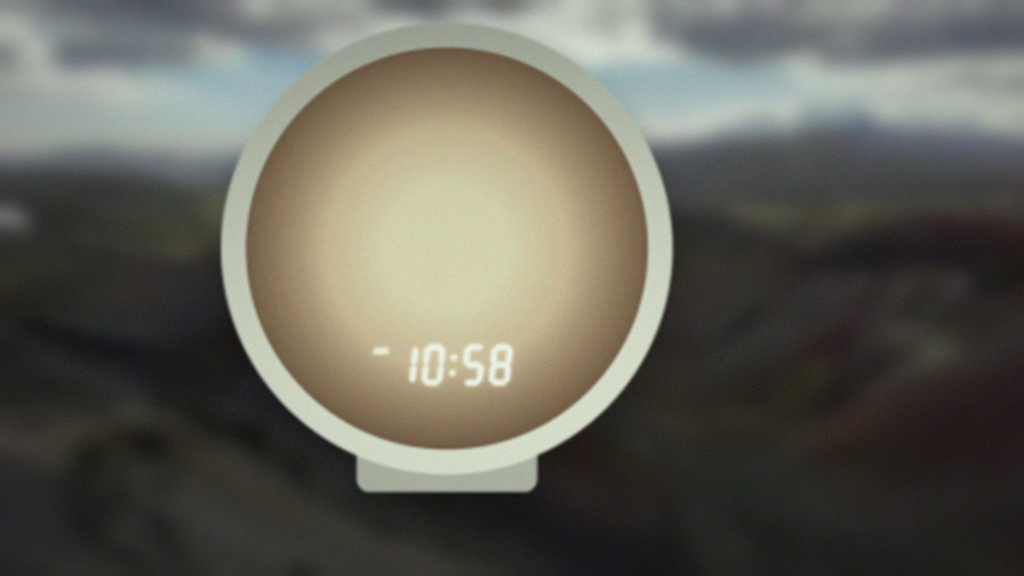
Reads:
10h58
